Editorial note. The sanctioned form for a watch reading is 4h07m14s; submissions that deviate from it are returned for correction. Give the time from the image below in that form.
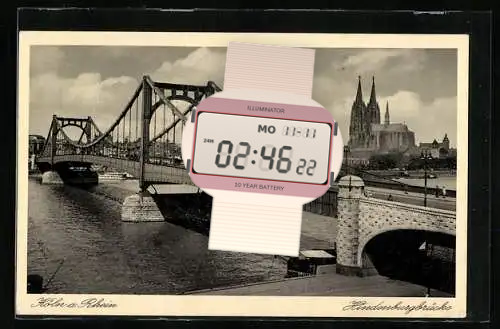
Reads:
2h46m22s
